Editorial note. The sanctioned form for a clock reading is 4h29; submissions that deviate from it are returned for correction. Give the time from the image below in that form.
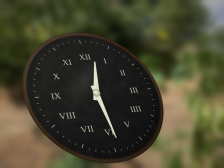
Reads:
12h29
